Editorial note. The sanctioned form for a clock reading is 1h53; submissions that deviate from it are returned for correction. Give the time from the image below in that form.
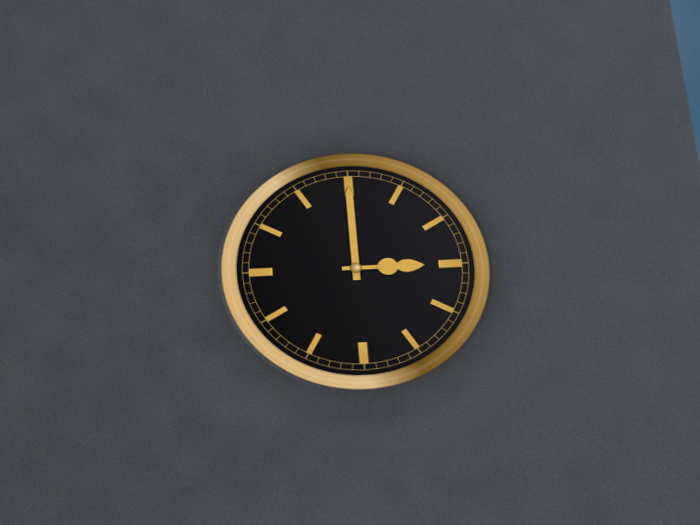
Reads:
3h00
